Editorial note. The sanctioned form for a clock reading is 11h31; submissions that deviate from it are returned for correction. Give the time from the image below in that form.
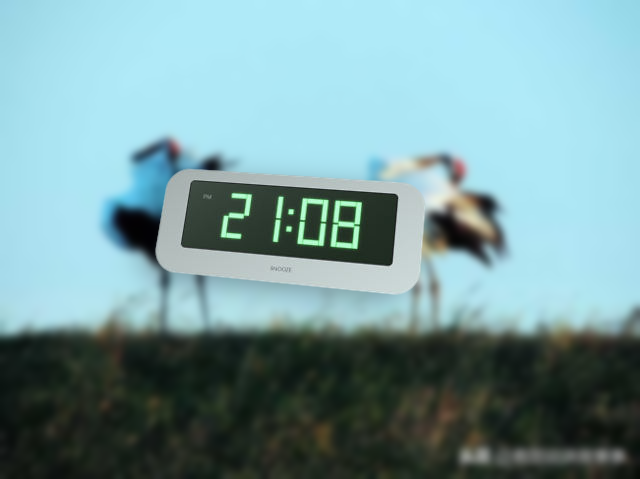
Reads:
21h08
